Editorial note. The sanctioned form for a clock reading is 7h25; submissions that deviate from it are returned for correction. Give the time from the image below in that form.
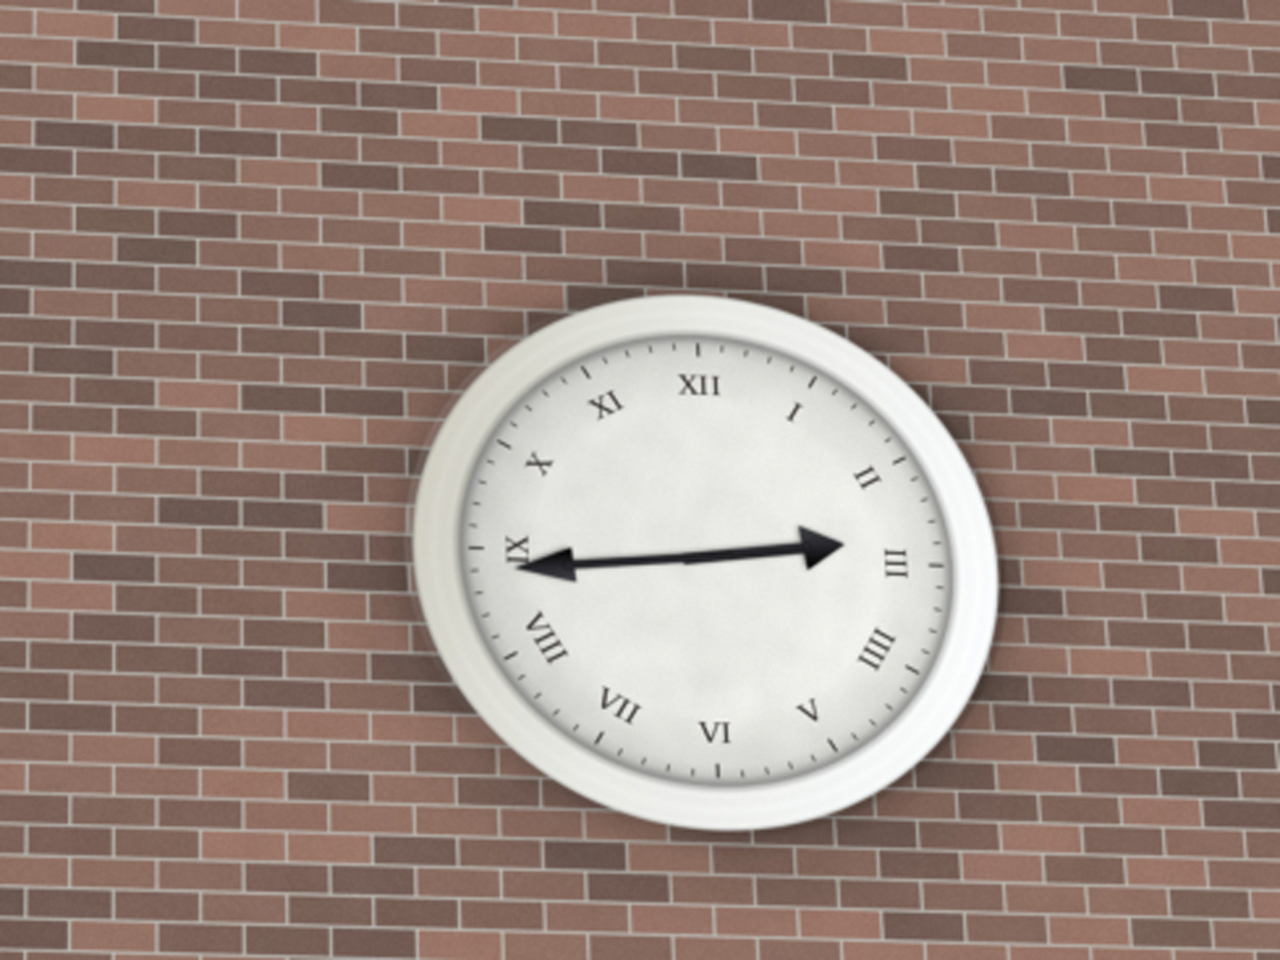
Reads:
2h44
